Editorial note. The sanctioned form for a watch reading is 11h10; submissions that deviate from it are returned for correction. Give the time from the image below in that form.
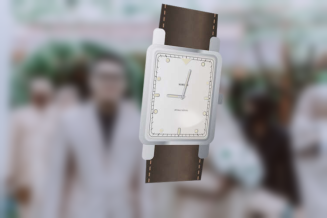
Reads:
9h02
